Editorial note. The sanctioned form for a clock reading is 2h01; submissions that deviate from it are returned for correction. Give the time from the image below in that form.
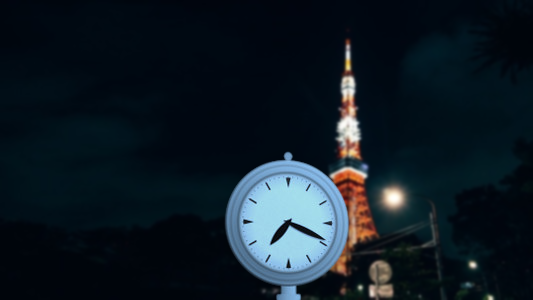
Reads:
7h19
